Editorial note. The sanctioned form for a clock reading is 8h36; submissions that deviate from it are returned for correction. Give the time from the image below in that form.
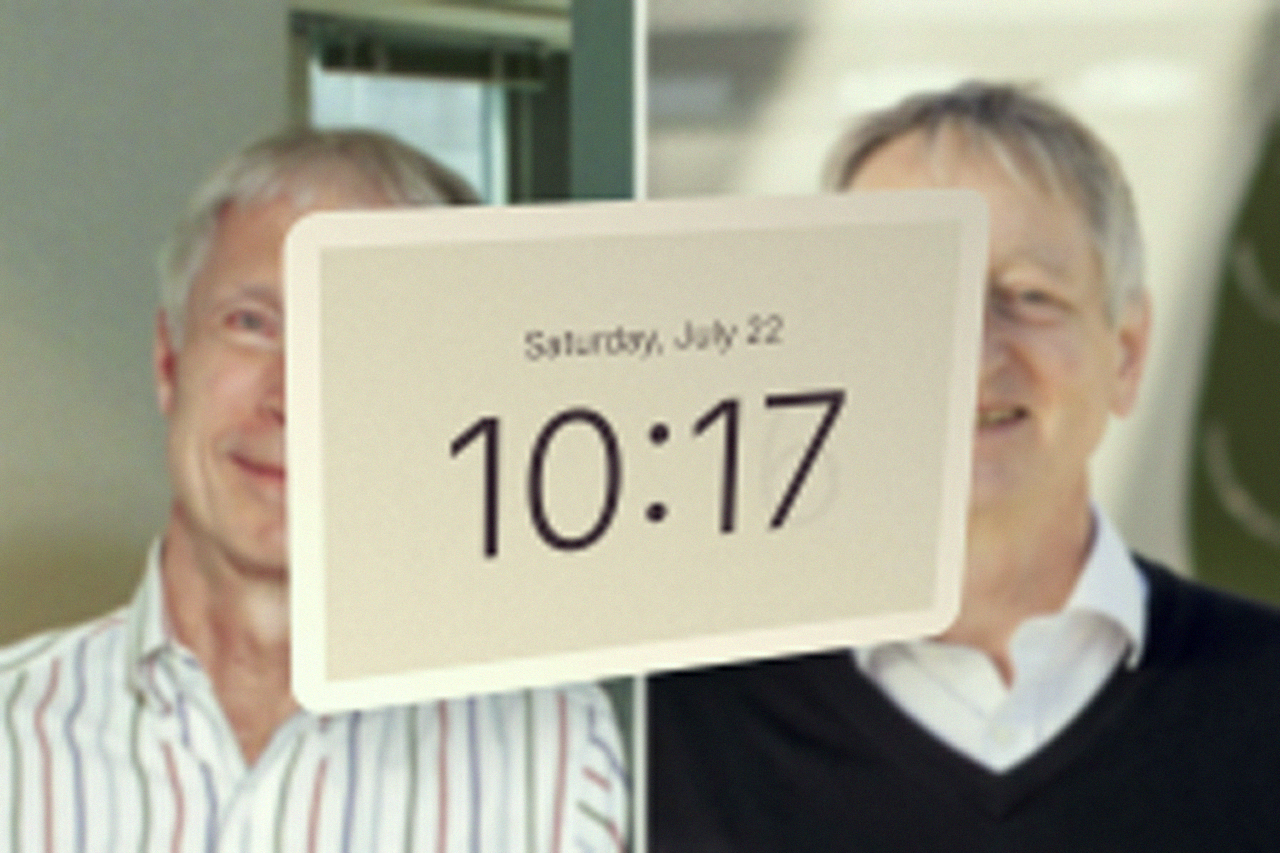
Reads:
10h17
